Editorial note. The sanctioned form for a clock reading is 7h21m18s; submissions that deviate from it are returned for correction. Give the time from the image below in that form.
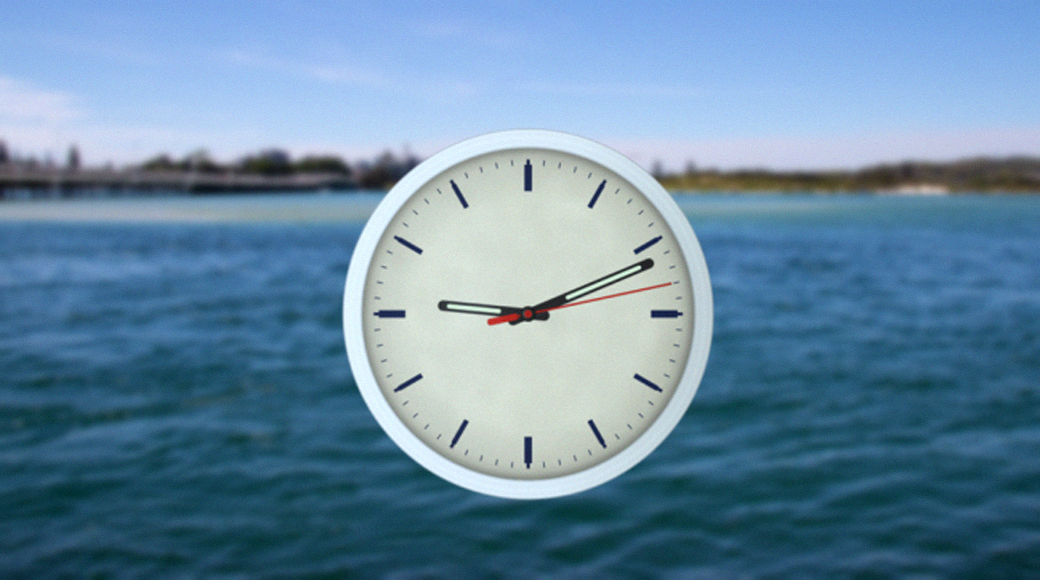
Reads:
9h11m13s
